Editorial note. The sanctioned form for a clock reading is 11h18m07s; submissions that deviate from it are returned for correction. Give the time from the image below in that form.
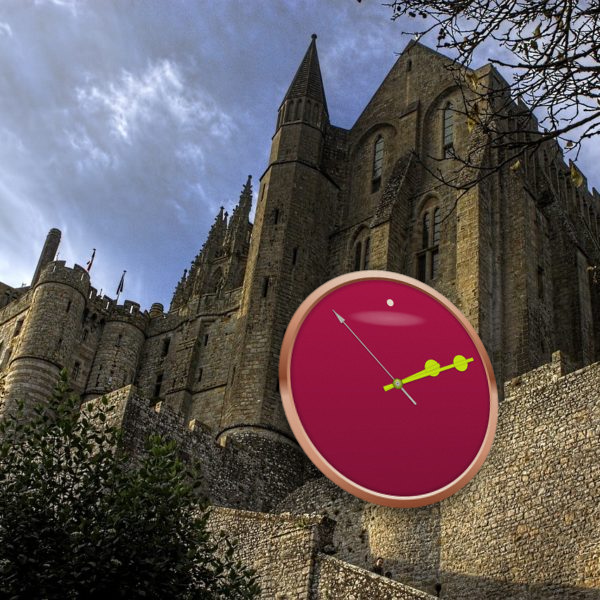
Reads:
2h11m53s
